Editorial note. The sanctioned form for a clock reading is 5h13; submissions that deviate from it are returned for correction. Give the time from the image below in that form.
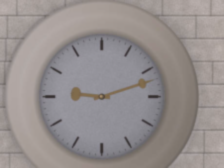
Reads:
9h12
